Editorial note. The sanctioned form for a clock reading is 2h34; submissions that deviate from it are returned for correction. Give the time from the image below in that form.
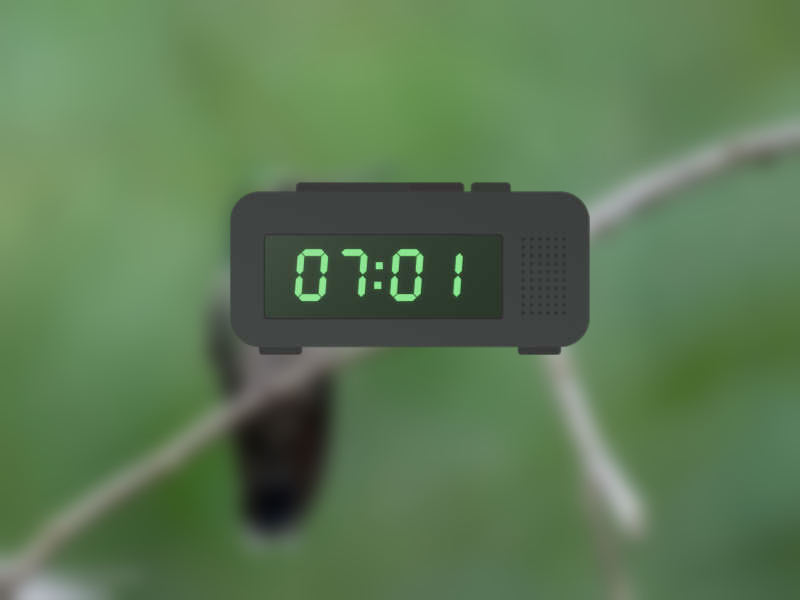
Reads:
7h01
